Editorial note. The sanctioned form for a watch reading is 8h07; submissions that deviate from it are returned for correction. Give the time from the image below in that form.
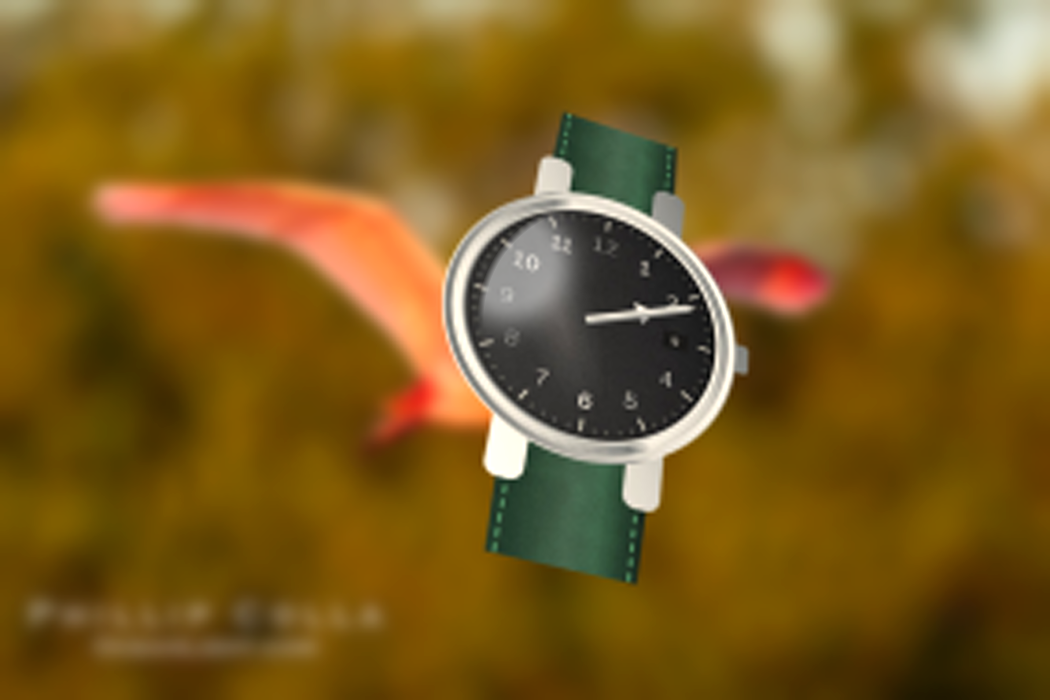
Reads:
2h11
